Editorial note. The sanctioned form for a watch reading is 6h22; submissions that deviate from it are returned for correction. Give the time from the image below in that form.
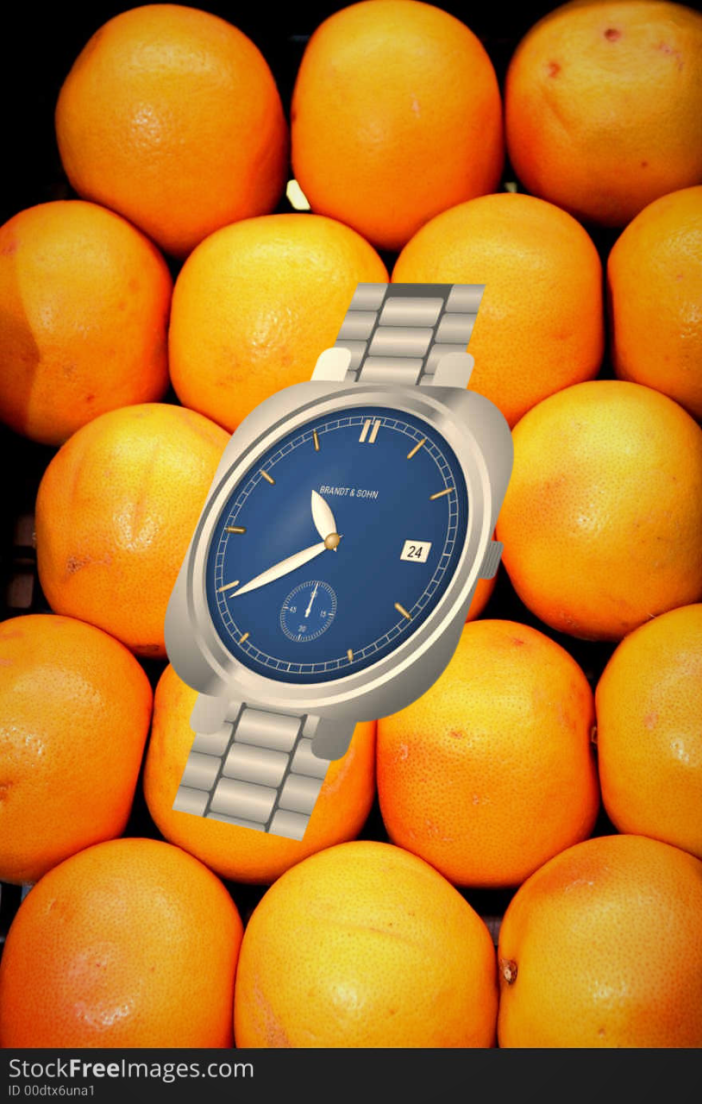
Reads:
10h39
